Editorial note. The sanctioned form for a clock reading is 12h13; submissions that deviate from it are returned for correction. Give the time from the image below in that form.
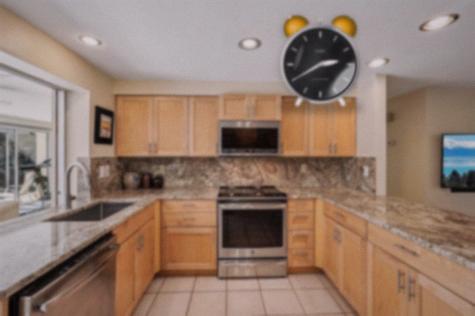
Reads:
2h40
